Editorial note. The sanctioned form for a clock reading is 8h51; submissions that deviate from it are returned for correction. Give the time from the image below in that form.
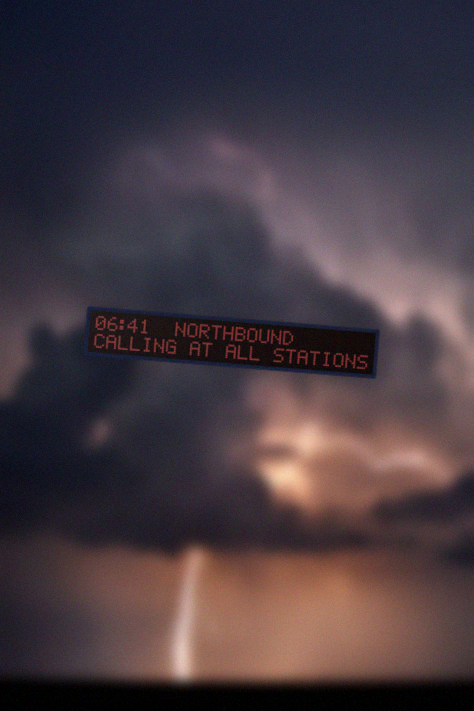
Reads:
6h41
